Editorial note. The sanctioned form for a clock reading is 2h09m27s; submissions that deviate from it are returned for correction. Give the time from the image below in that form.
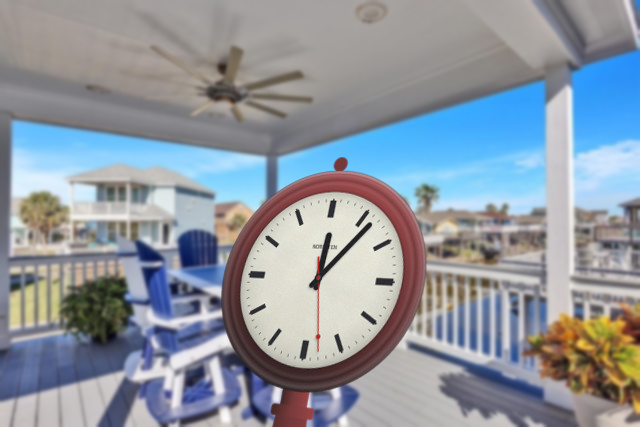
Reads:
12h06m28s
